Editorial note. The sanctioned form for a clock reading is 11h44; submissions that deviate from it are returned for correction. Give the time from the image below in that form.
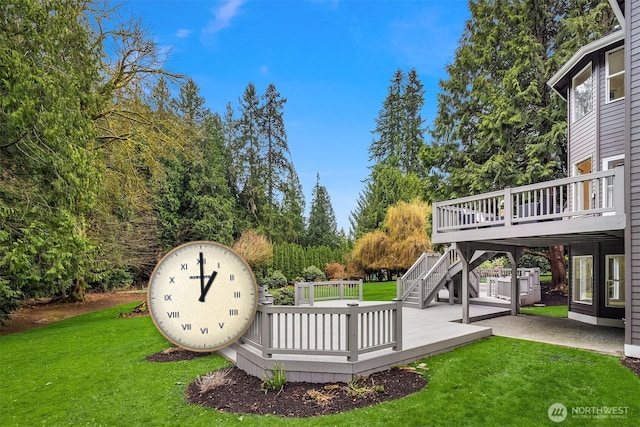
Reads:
1h00
